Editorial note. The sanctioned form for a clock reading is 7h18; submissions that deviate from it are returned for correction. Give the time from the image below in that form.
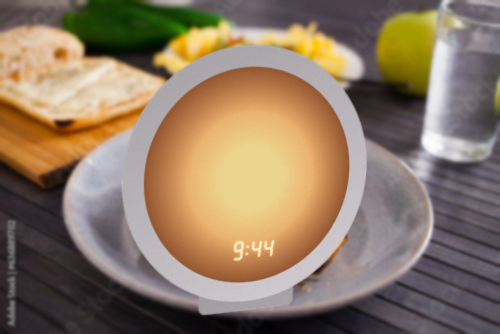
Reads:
9h44
